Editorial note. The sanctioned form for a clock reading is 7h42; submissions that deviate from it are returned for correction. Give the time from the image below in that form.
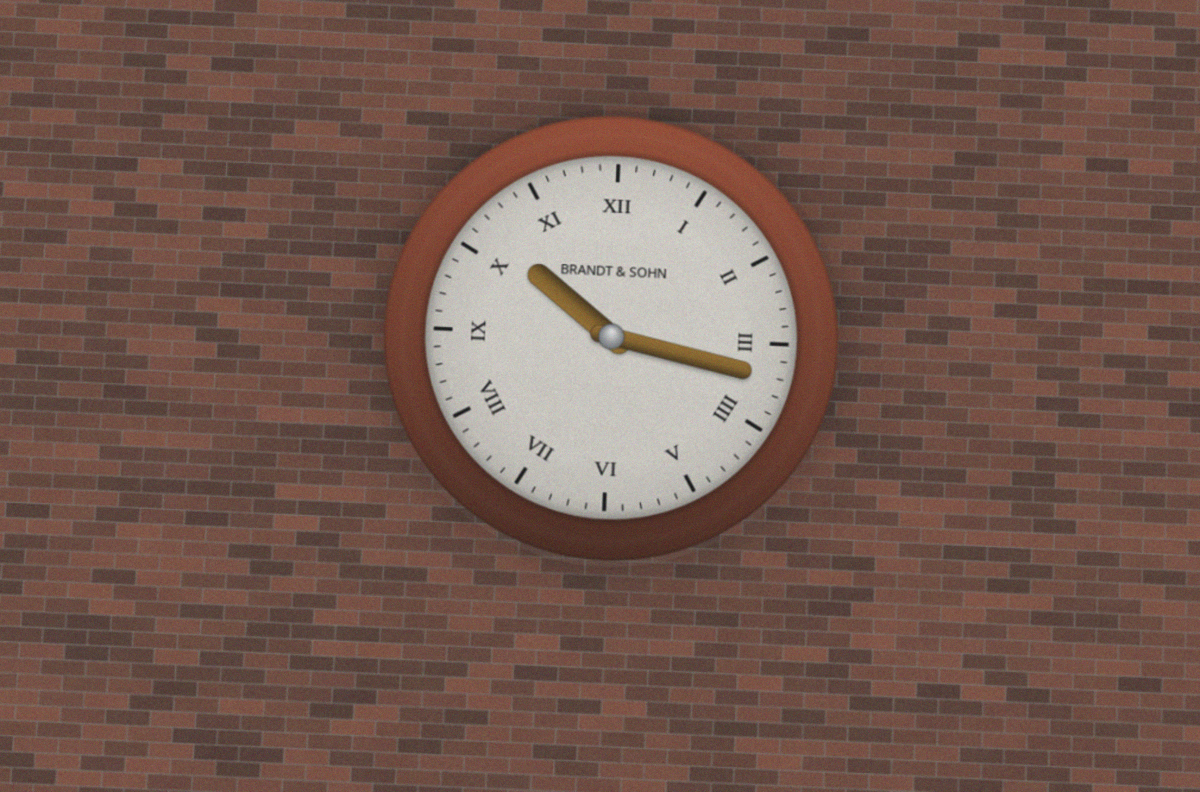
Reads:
10h17
